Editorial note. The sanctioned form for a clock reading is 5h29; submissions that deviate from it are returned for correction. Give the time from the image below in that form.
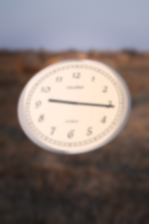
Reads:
9h16
